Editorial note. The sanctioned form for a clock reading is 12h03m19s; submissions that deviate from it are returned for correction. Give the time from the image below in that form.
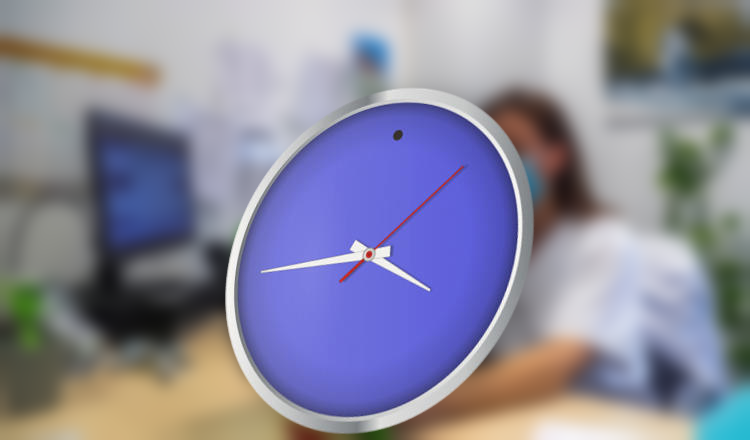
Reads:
3h43m07s
